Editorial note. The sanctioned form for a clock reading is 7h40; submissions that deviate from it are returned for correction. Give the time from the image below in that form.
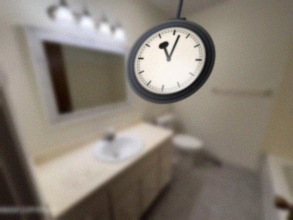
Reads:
11h02
